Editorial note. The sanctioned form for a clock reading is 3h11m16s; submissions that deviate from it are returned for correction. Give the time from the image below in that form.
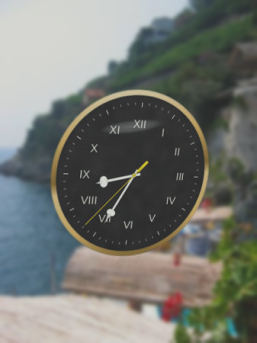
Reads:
8h34m37s
